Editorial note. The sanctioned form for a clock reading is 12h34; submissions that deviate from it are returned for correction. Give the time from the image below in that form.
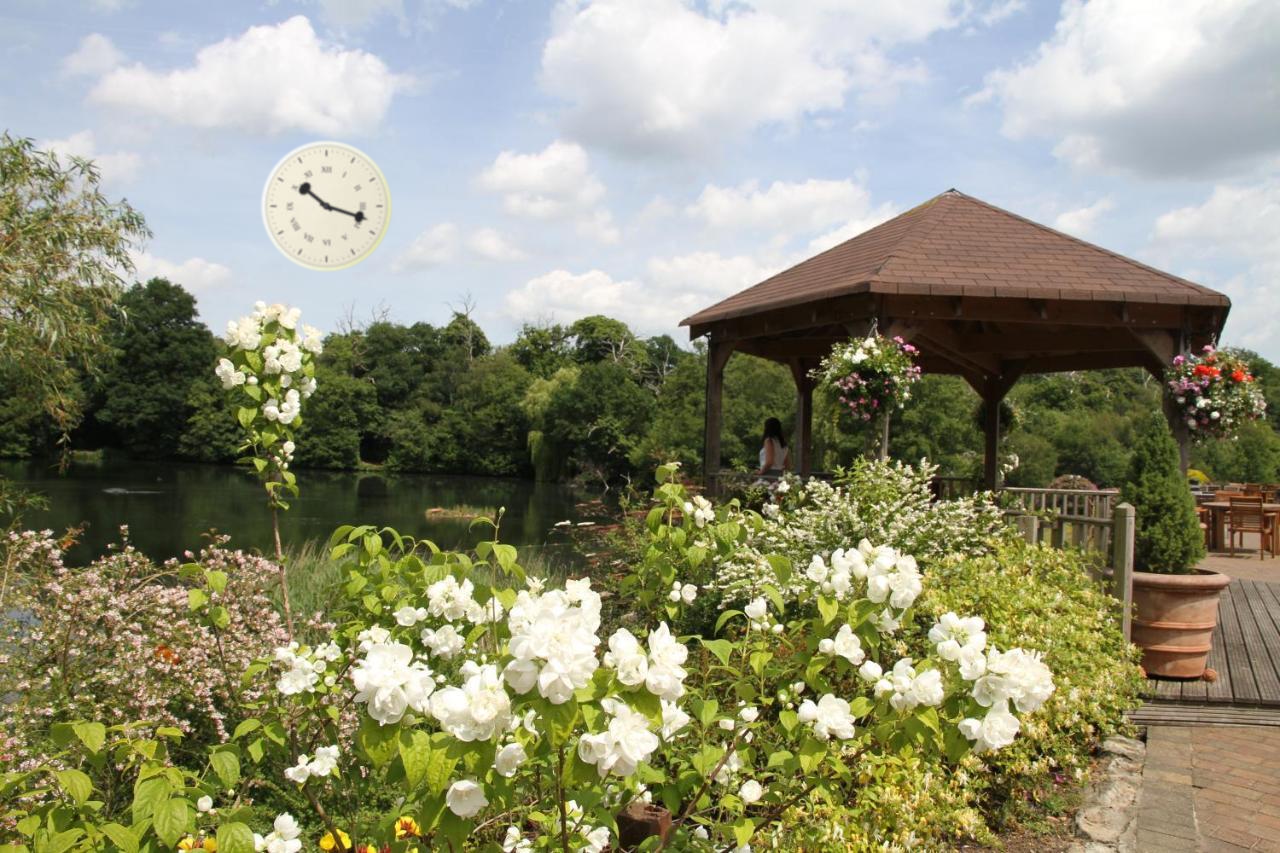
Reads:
10h18
